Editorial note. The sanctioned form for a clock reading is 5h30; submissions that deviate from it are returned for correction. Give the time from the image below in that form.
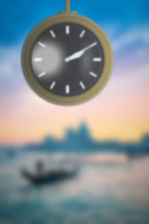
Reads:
2h10
